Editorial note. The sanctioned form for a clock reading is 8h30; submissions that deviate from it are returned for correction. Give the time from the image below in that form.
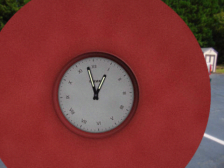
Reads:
12h58
